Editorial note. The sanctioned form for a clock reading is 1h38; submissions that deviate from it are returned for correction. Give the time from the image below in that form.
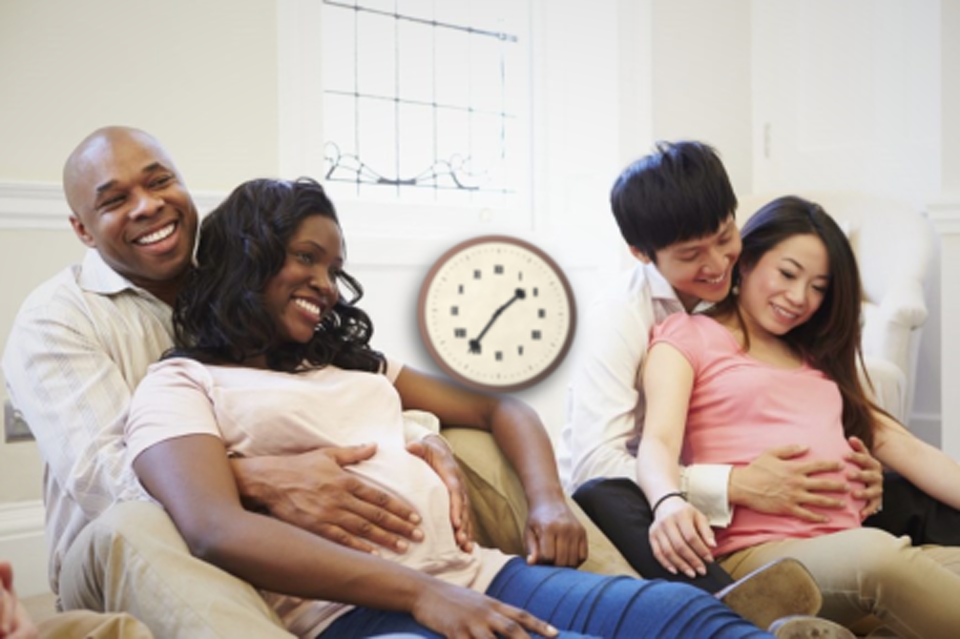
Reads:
1h36
